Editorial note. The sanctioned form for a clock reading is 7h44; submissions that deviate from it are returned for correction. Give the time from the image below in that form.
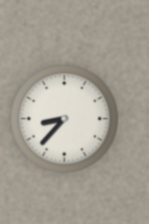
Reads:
8h37
